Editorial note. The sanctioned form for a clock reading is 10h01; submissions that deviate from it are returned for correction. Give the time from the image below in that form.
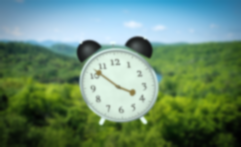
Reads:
3h52
